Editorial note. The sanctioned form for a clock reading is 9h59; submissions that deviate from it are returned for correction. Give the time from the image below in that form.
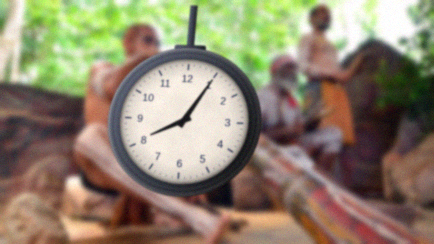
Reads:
8h05
